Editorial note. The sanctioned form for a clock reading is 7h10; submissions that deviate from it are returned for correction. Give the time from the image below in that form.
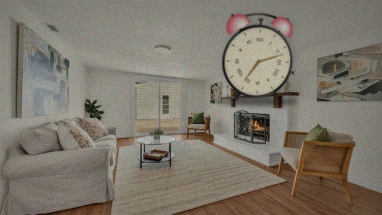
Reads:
7h12
